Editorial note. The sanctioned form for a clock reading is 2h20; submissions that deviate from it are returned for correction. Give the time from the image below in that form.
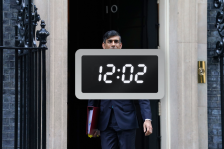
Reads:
12h02
